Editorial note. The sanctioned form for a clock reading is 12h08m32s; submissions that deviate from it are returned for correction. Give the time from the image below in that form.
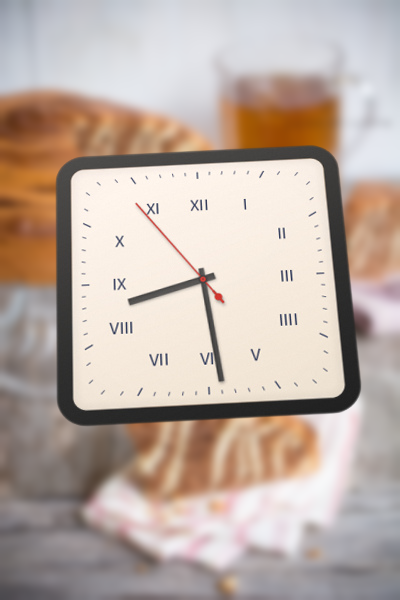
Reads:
8h28m54s
